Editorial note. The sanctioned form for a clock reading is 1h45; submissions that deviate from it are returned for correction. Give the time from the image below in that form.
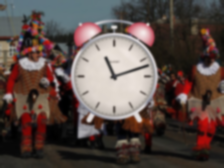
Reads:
11h12
